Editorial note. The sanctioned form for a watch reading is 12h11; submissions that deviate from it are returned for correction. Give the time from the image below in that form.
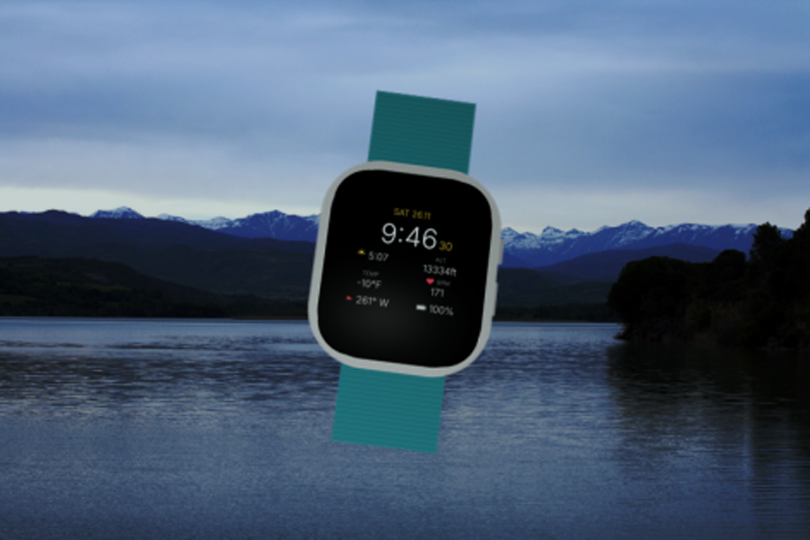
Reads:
9h46
